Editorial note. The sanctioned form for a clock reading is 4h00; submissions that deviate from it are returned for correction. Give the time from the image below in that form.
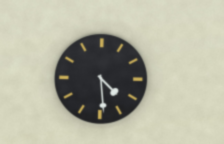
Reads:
4h29
